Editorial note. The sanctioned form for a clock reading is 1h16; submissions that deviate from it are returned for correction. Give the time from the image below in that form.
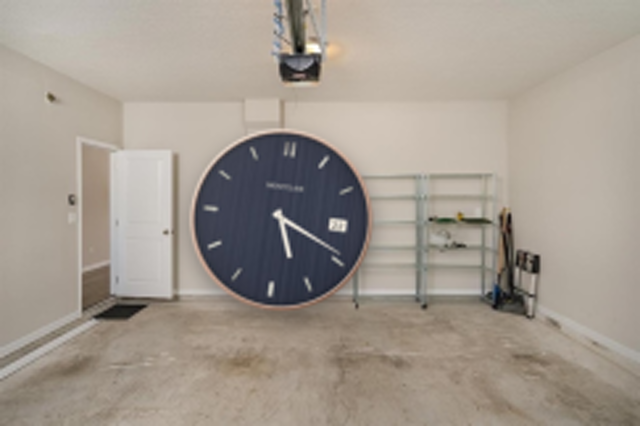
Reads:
5h19
